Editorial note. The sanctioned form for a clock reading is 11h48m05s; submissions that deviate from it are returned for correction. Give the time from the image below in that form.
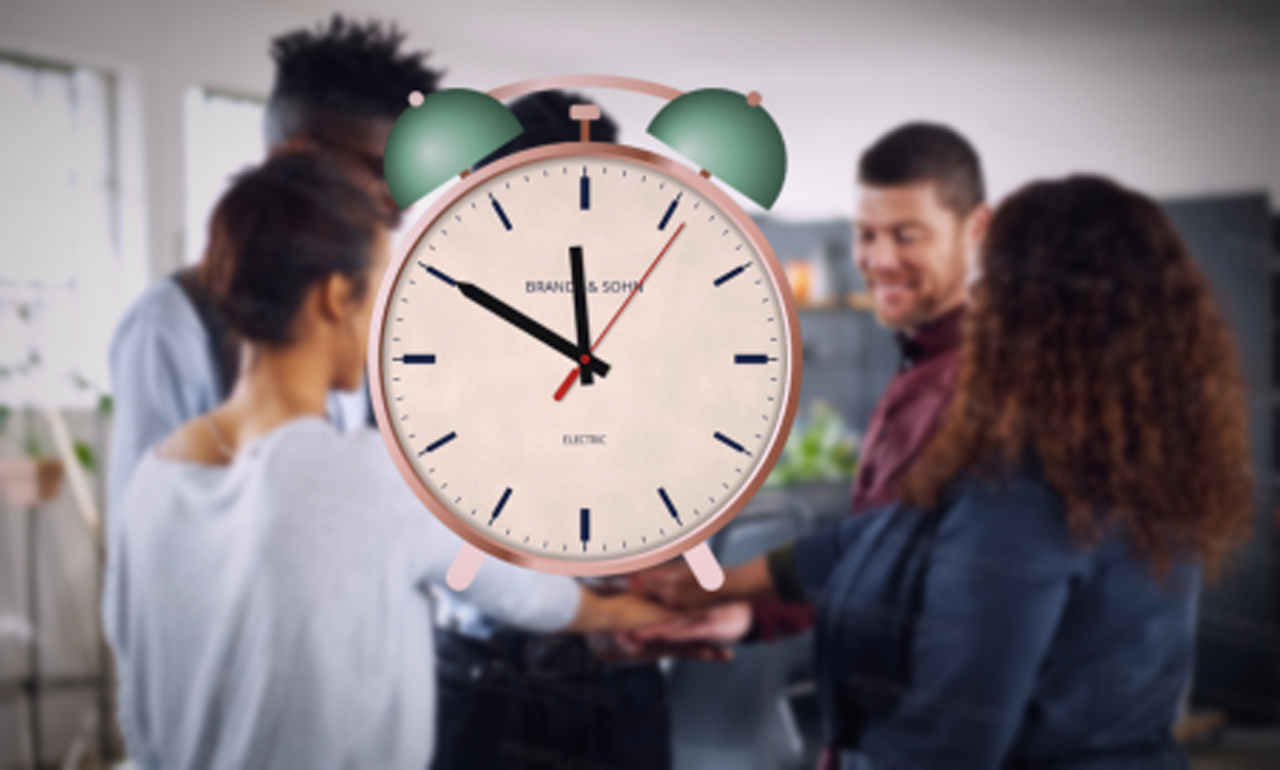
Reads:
11h50m06s
